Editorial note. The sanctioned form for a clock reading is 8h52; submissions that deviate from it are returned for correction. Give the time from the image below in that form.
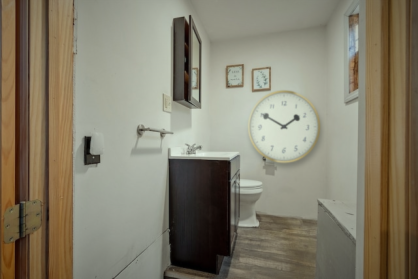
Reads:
1h50
